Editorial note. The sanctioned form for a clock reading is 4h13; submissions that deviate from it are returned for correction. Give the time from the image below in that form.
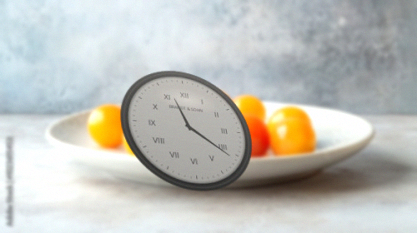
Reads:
11h21
